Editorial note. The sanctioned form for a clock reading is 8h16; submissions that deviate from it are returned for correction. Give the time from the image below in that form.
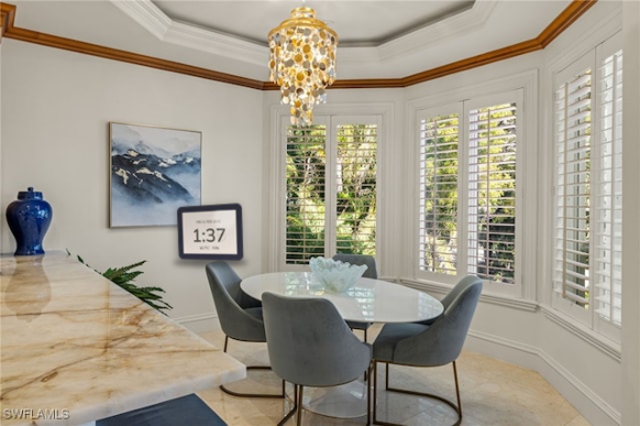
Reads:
1h37
